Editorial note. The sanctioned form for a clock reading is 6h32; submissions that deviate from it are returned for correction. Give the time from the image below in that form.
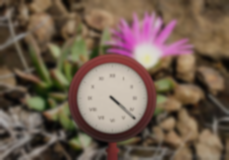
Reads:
4h22
